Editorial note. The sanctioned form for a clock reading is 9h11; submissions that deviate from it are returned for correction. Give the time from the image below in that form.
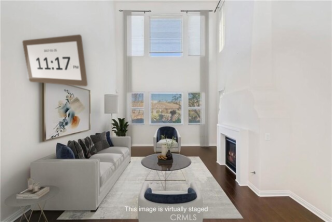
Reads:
11h17
